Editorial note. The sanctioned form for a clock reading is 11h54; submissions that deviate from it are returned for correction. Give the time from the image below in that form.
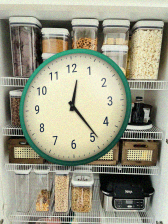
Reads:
12h24
